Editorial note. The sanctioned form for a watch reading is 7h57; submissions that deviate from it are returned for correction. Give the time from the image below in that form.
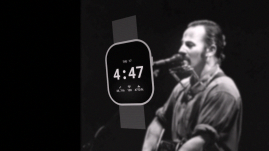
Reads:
4h47
